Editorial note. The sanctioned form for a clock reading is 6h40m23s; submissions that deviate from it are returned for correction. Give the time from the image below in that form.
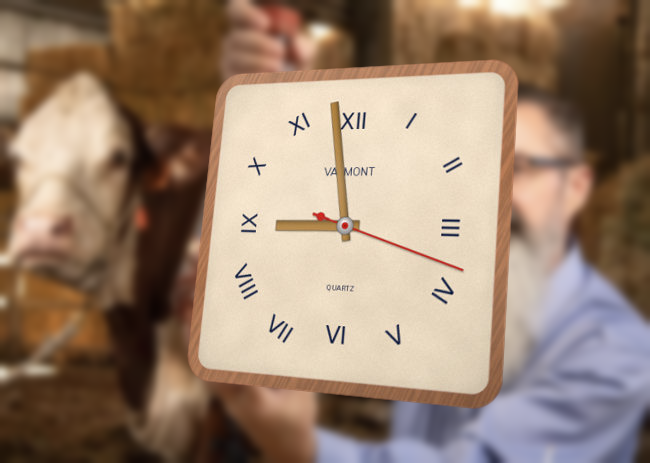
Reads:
8h58m18s
